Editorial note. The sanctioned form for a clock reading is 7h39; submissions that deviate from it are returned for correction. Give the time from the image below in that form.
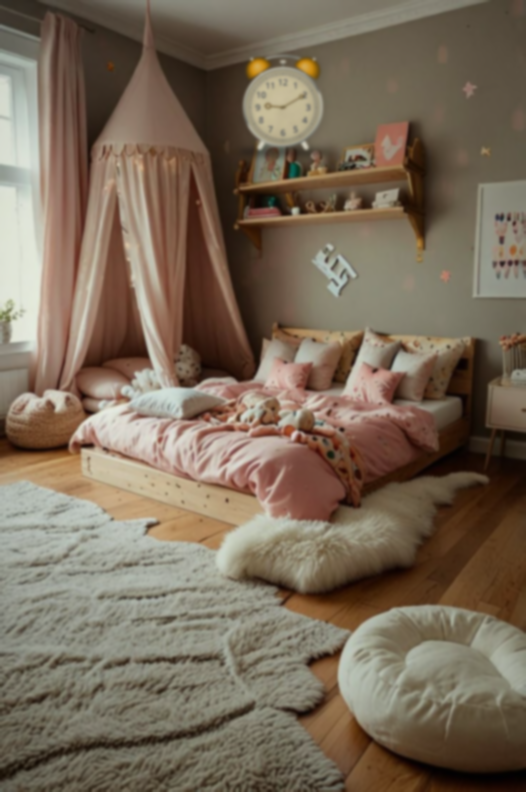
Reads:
9h10
